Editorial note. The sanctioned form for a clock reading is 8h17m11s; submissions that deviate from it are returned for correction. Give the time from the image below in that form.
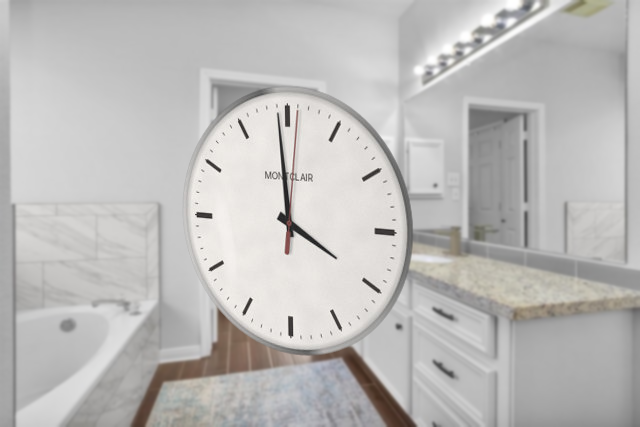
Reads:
3h59m01s
